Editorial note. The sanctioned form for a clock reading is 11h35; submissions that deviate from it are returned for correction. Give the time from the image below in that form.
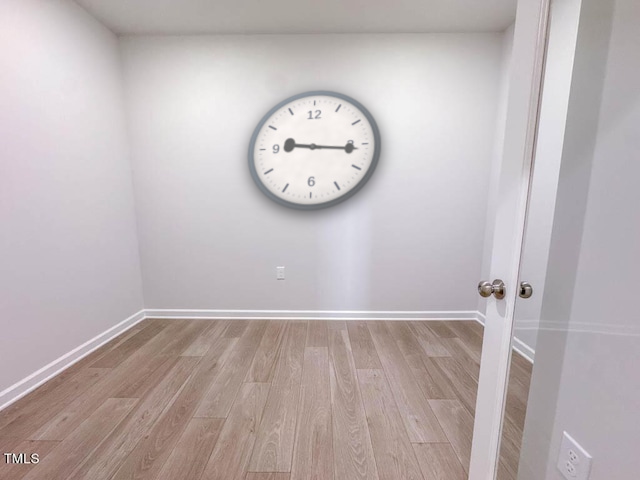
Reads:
9h16
